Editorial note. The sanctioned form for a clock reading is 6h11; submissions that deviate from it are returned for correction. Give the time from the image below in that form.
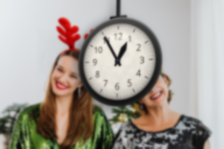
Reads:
12h55
